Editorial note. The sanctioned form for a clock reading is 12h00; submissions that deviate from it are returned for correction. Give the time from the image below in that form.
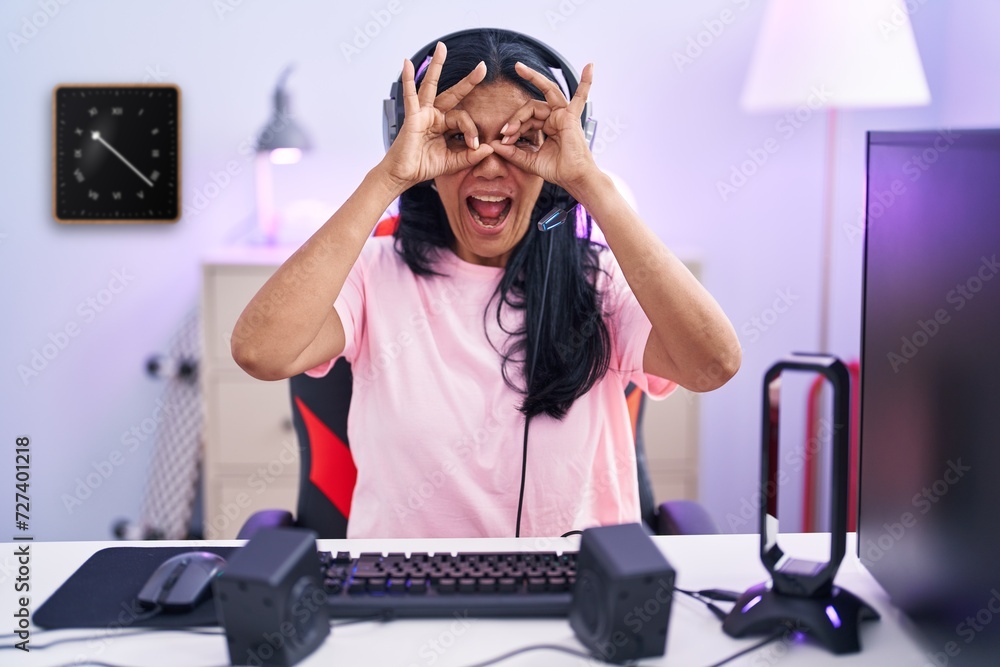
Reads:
10h22
